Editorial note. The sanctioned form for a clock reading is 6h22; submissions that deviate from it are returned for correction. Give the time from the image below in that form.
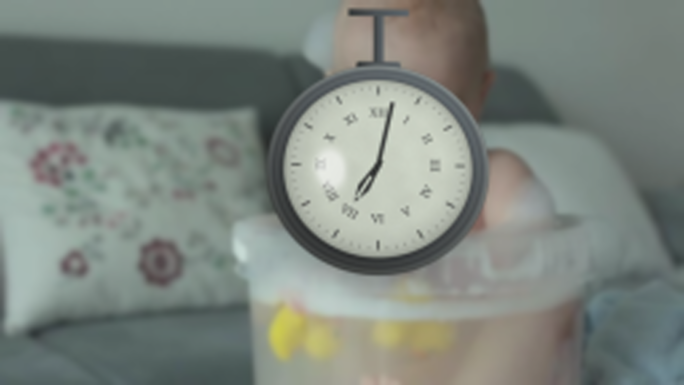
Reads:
7h02
